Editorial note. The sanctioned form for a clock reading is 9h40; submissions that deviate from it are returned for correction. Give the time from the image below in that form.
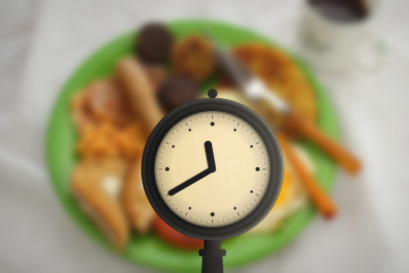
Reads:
11h40
